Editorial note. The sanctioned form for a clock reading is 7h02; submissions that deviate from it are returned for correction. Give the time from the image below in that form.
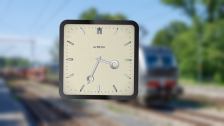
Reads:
3h34
